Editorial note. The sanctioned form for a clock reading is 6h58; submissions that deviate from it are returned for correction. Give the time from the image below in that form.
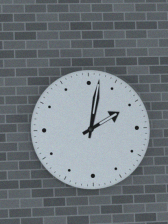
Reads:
2h02
